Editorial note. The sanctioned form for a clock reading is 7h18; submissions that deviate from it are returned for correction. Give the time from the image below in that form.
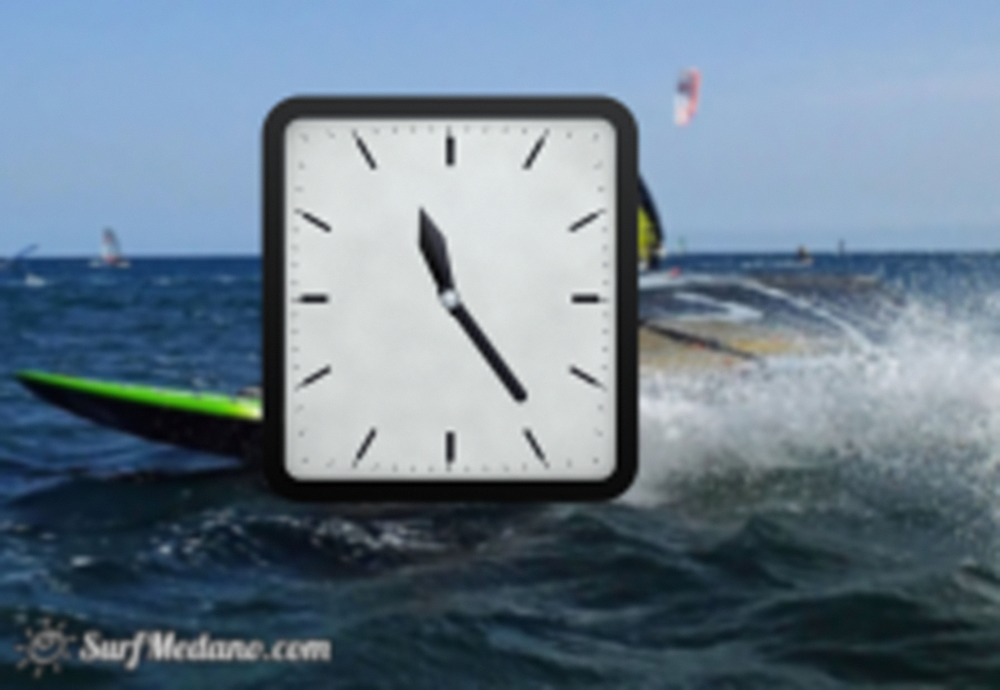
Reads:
11h24
